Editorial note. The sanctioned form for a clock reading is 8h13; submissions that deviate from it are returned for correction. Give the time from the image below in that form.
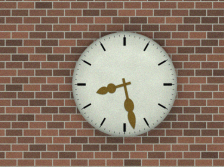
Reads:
8h28
